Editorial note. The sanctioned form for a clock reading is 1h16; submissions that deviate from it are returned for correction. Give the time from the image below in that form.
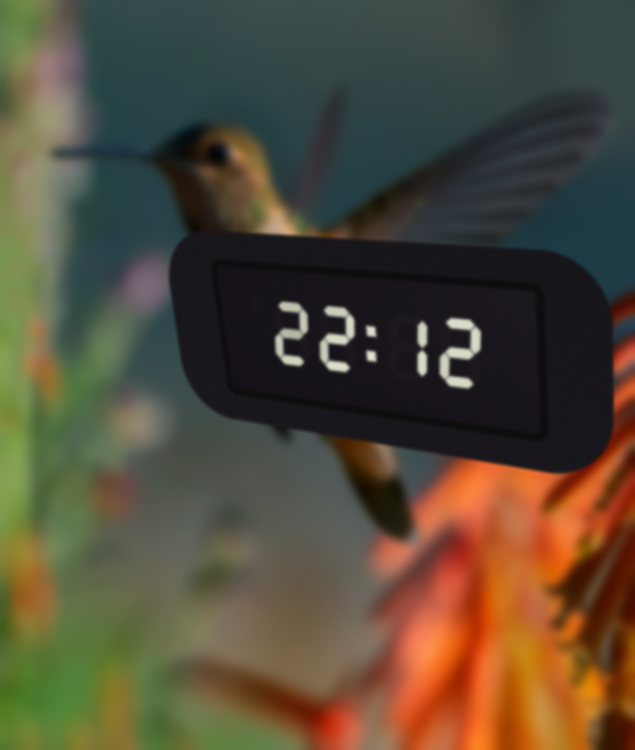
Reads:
22h12
